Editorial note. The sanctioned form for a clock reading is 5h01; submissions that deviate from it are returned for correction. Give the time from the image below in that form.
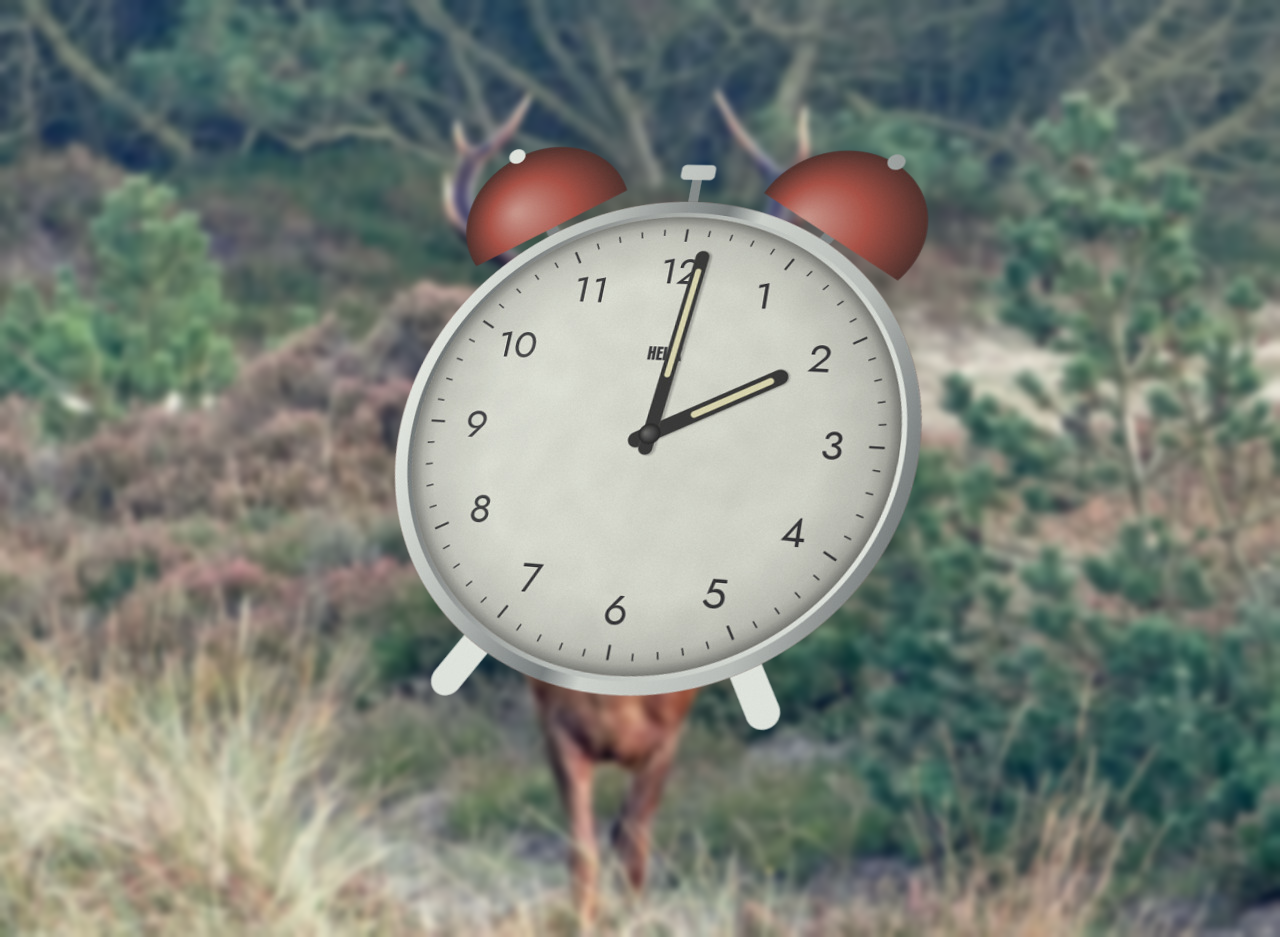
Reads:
2h01
